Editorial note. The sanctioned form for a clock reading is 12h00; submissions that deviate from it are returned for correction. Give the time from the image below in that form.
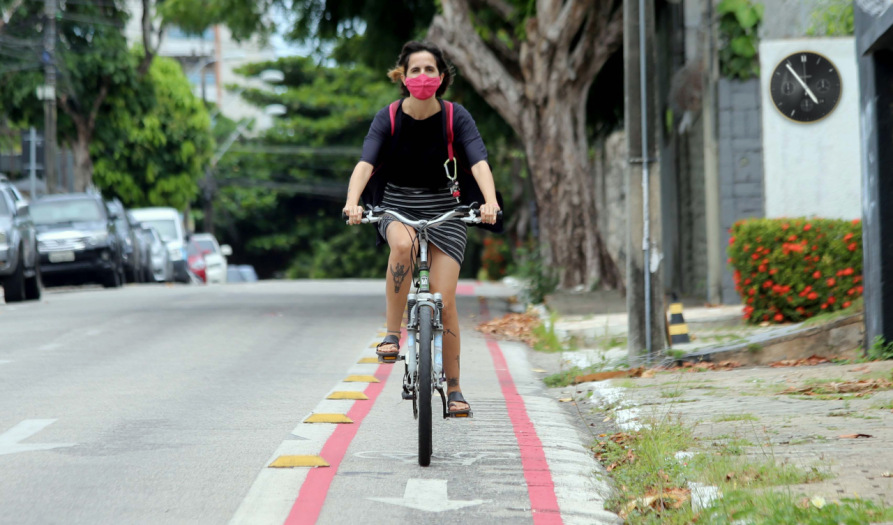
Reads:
4h54
